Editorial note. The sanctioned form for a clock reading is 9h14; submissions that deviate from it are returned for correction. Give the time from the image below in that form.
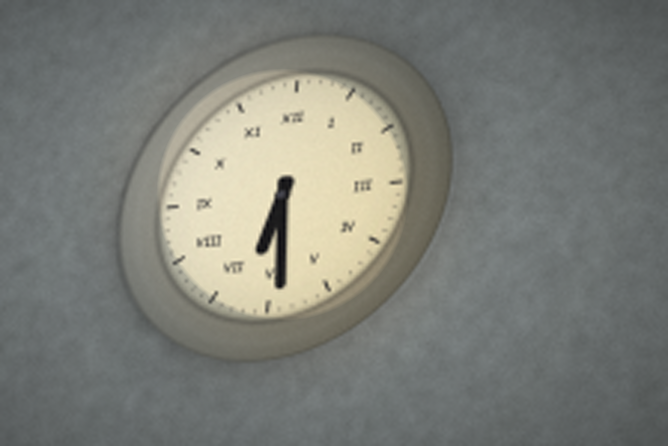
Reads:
6h29
